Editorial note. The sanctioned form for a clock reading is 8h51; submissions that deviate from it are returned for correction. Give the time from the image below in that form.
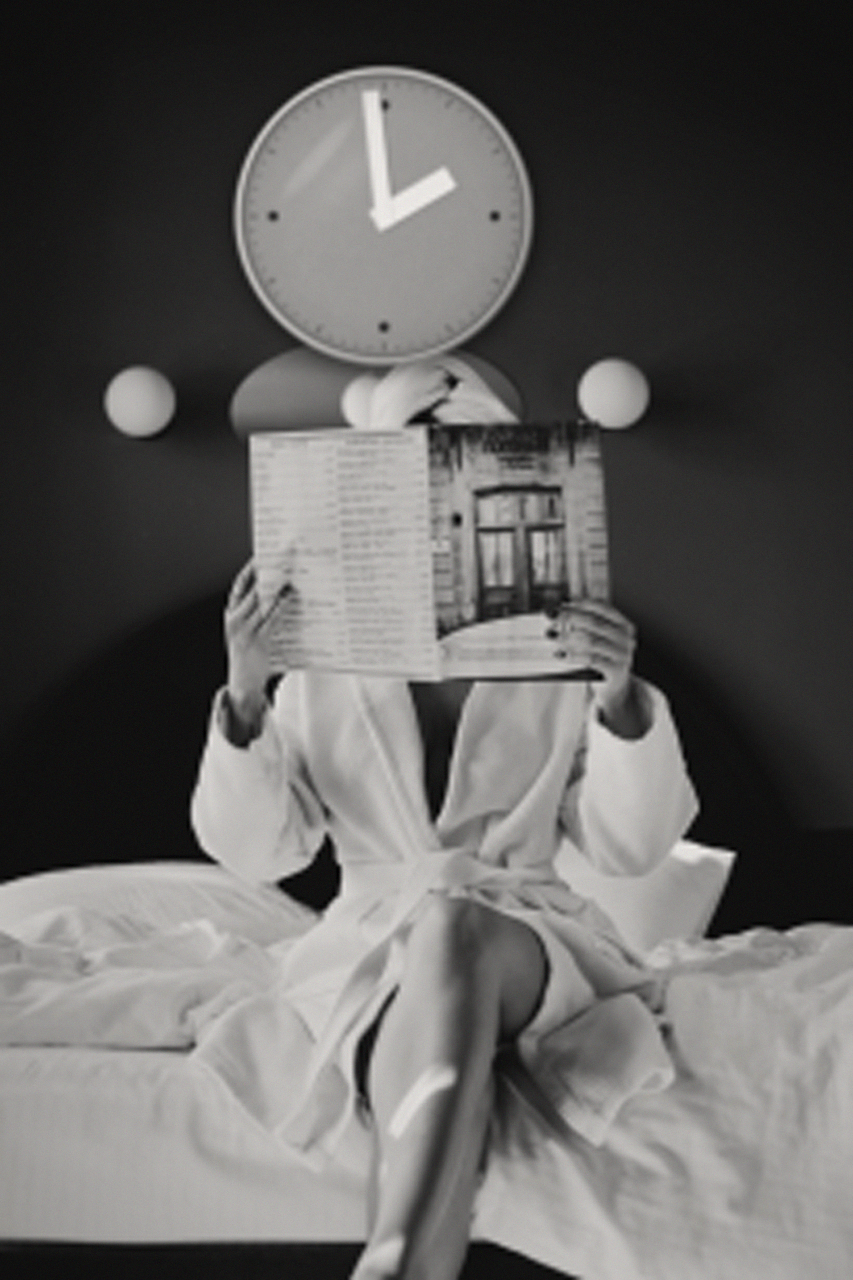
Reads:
1h59
